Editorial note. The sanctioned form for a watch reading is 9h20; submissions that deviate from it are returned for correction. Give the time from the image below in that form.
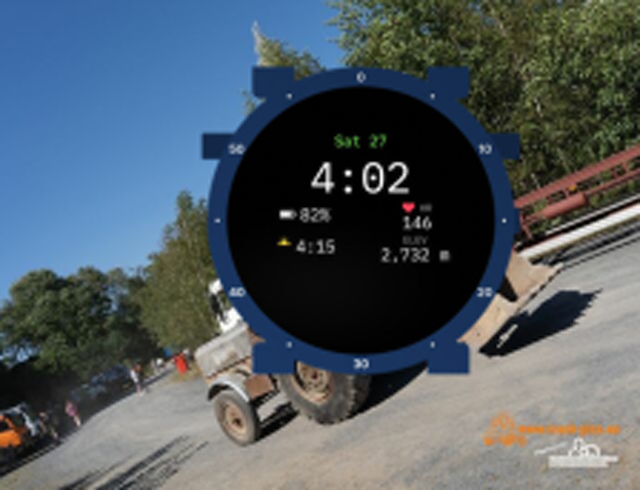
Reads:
4h02
